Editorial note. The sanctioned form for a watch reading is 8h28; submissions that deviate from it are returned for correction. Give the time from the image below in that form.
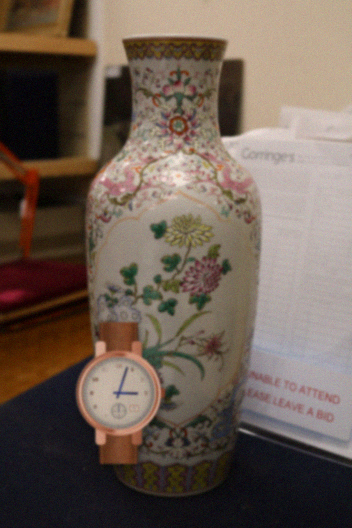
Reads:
3h03
